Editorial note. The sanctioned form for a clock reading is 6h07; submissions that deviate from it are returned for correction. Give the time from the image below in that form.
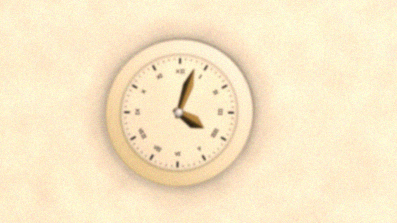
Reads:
4h03
